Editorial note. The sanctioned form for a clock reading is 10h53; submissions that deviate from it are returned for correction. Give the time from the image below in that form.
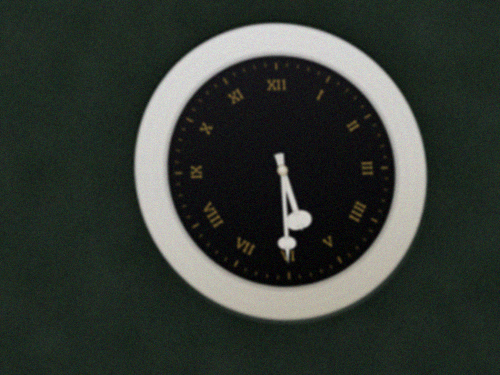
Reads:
5h30
